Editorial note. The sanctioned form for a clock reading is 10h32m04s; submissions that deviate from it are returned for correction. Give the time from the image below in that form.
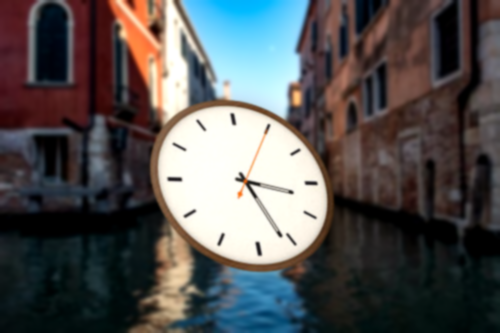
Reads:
3h26m05s
